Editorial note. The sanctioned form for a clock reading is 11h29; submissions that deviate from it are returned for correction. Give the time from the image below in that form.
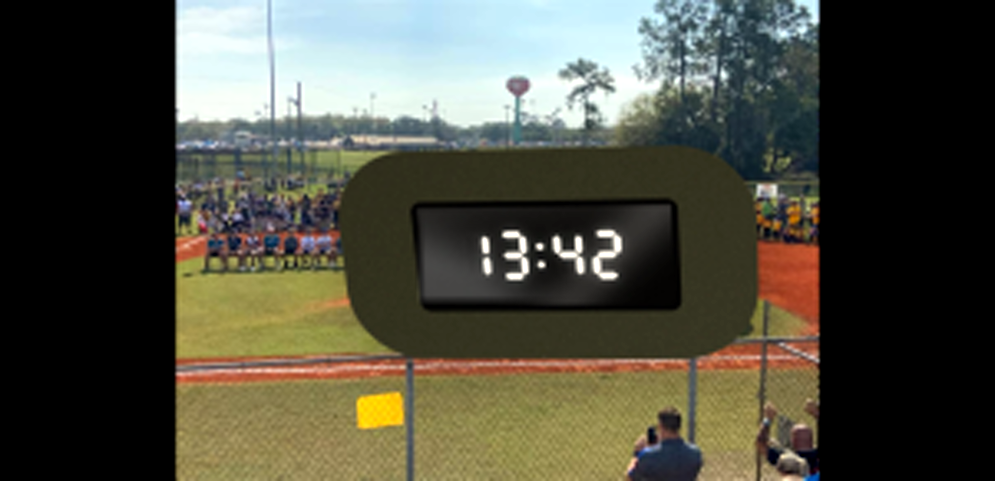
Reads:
13h42
